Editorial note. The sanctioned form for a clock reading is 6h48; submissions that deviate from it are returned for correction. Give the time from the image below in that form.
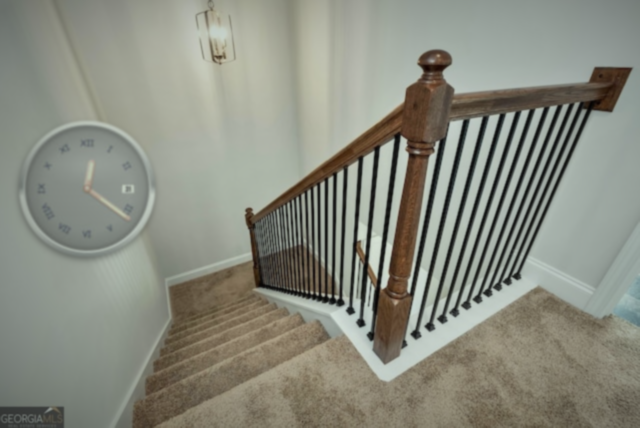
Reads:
12h21
